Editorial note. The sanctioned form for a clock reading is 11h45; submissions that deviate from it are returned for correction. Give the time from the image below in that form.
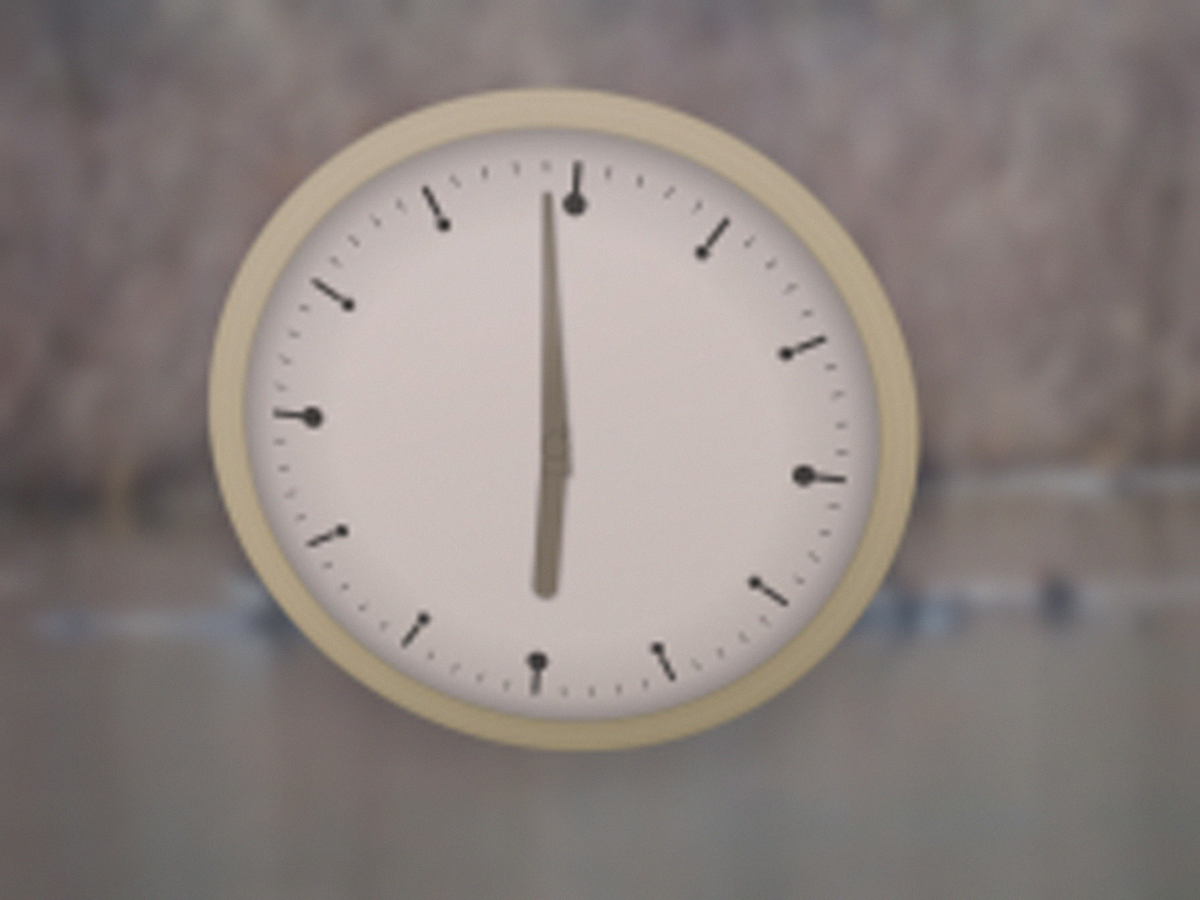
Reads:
5h59
